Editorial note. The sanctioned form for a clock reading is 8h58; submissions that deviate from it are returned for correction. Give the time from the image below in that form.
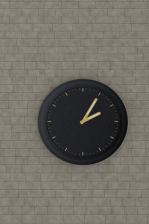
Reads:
2h05
